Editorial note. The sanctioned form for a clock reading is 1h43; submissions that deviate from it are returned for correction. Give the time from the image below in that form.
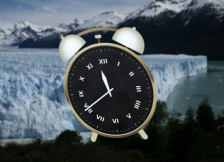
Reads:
11h40
